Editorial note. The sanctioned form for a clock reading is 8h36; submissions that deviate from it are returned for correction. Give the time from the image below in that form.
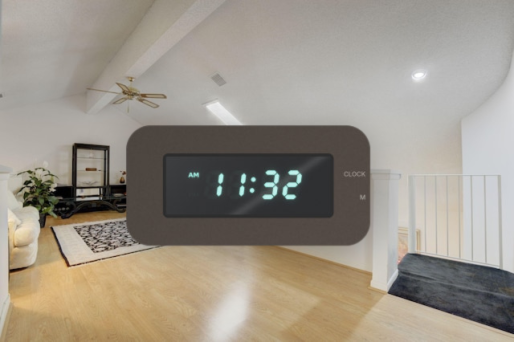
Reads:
11h32
